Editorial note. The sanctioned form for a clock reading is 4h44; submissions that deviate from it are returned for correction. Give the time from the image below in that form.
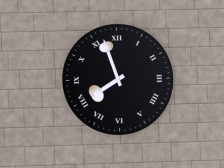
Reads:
7h57
